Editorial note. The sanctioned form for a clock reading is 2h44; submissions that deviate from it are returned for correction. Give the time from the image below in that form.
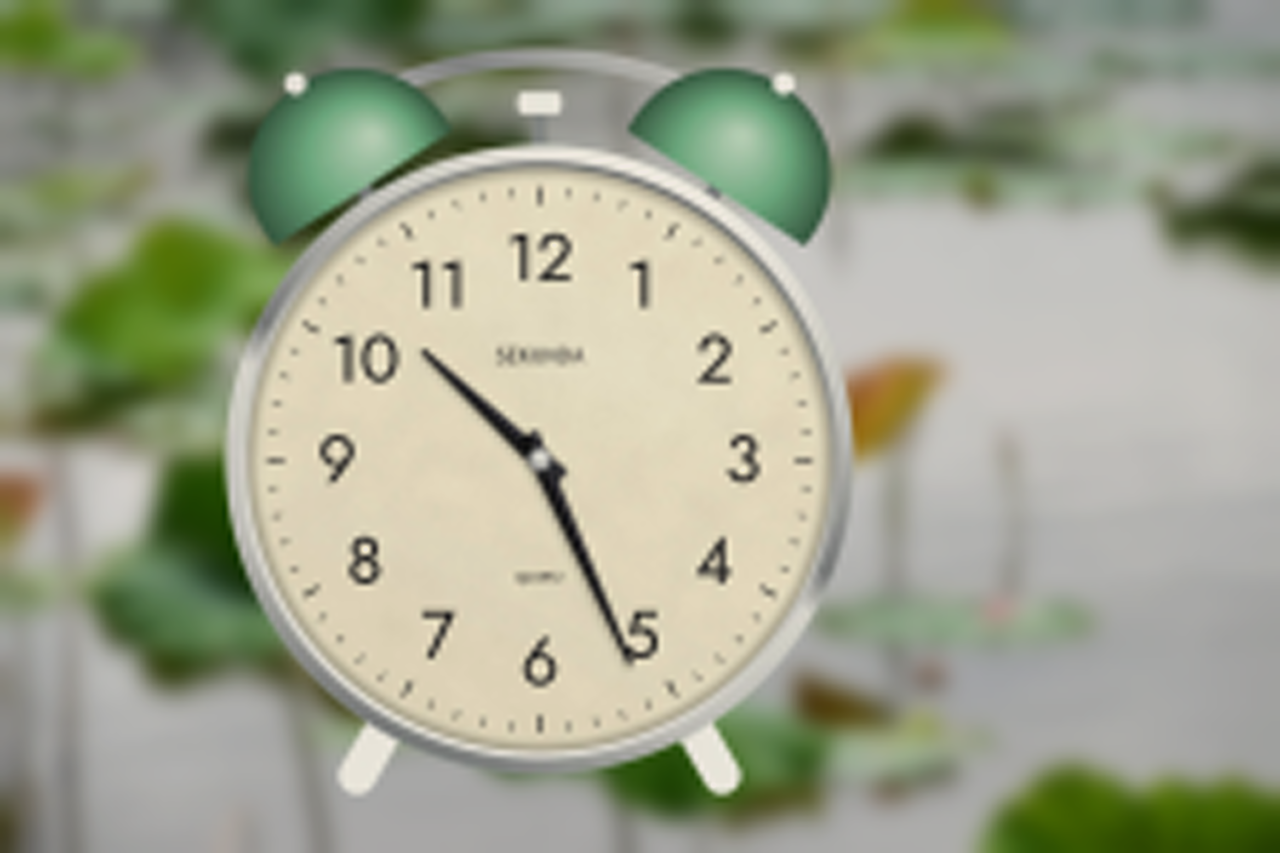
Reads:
10h26
